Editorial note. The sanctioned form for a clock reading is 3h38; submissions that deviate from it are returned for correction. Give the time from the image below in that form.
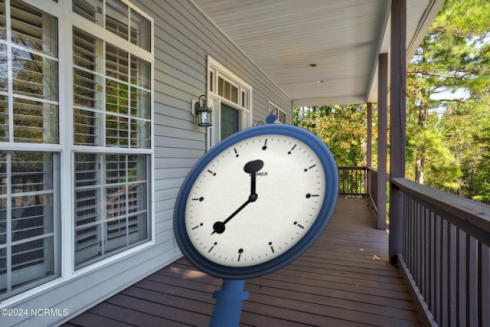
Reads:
11h37
